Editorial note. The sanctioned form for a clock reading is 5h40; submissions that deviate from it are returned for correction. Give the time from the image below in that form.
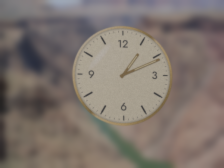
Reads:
1h11
